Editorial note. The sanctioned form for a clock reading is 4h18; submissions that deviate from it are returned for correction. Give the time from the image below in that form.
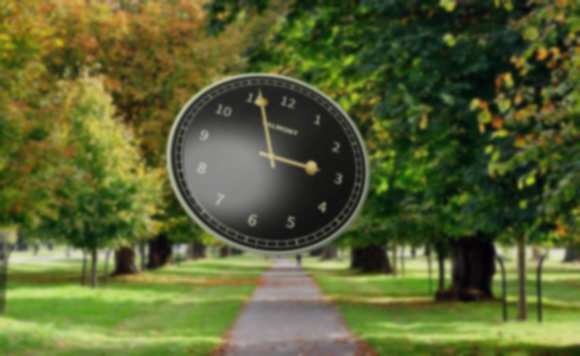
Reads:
2h56
